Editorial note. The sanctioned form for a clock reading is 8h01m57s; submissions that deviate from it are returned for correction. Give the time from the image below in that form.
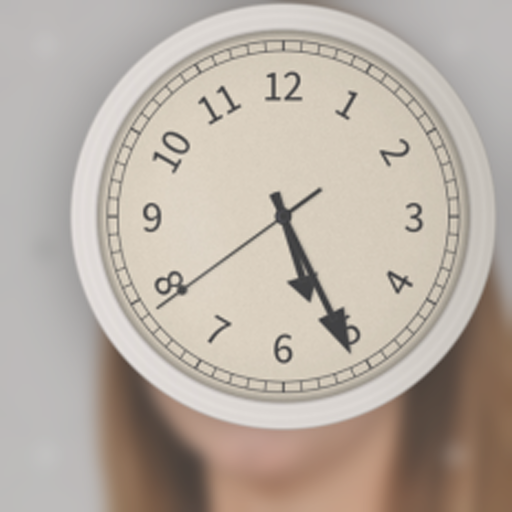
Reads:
5h25m39s
